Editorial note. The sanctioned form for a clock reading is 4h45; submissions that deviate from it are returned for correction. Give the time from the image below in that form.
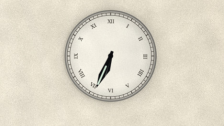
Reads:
6h34
